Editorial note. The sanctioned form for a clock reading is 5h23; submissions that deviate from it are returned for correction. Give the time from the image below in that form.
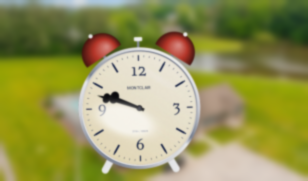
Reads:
9h48
